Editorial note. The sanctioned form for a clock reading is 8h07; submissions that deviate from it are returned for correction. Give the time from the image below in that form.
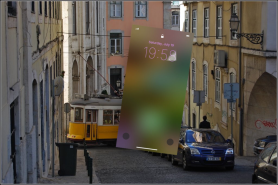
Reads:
19h58
